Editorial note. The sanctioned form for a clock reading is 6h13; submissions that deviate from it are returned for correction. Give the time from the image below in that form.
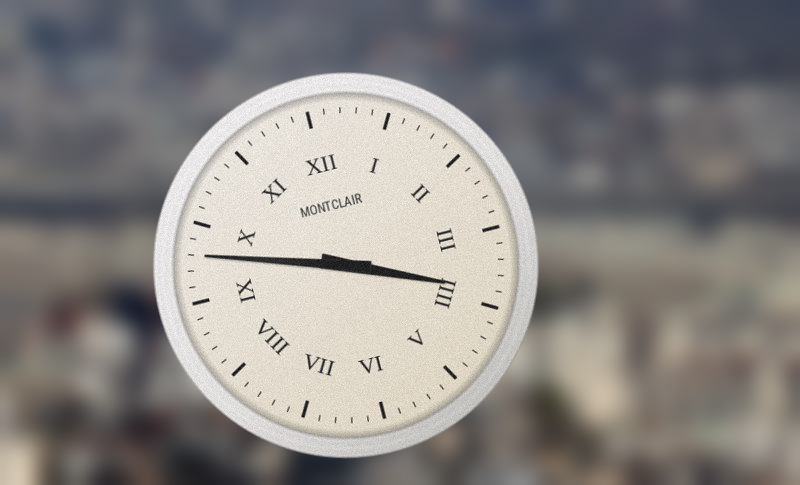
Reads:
3h48
